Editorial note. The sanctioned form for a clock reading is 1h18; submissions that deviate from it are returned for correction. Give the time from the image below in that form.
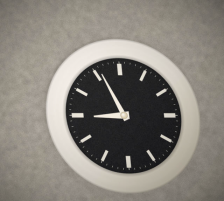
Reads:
8h56
